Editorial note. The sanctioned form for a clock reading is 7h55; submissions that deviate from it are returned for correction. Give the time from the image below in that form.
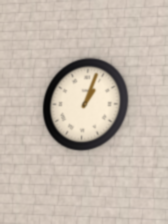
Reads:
1h03
